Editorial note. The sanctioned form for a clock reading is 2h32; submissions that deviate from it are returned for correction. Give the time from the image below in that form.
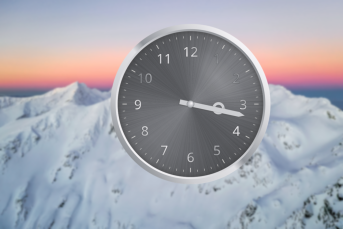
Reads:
3h17
